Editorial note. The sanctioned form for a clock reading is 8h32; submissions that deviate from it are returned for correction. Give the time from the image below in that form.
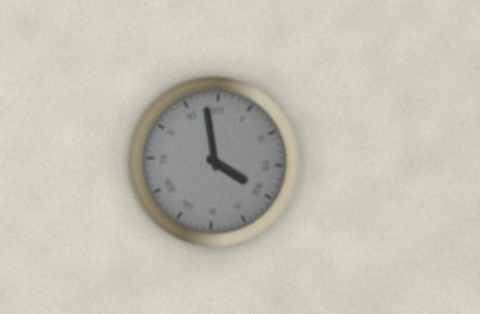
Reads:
3h58
